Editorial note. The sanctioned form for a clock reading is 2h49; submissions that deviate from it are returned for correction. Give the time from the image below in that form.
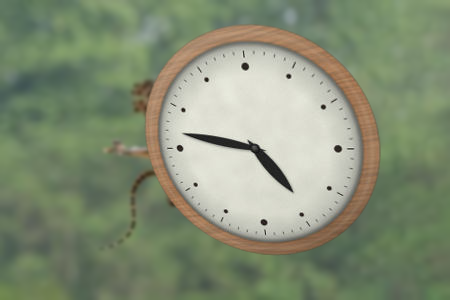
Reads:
4h47
